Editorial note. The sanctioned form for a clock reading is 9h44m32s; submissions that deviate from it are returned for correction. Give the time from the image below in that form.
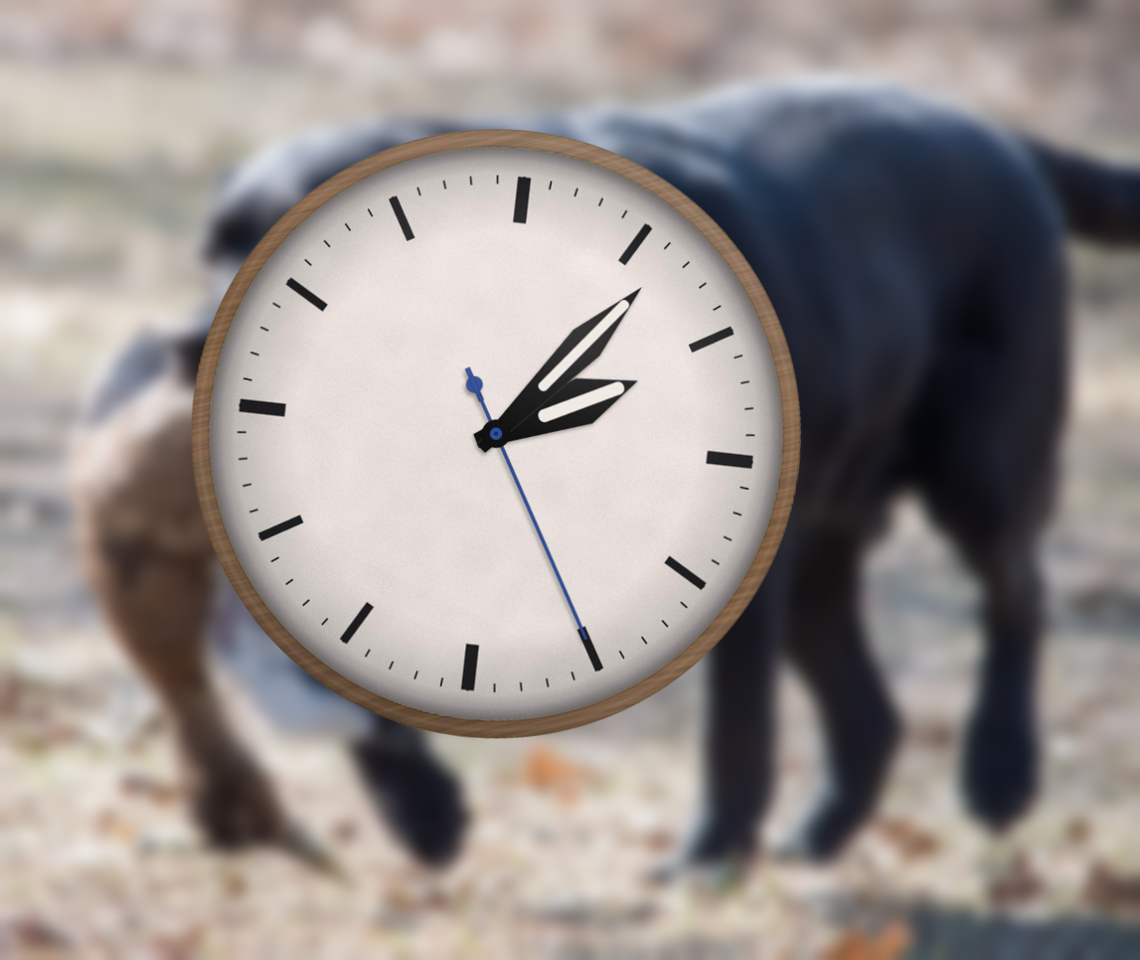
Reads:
2h06m25s
